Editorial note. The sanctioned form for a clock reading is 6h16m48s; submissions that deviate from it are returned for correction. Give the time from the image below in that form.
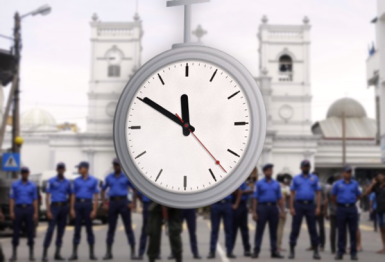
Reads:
11h50m23s
